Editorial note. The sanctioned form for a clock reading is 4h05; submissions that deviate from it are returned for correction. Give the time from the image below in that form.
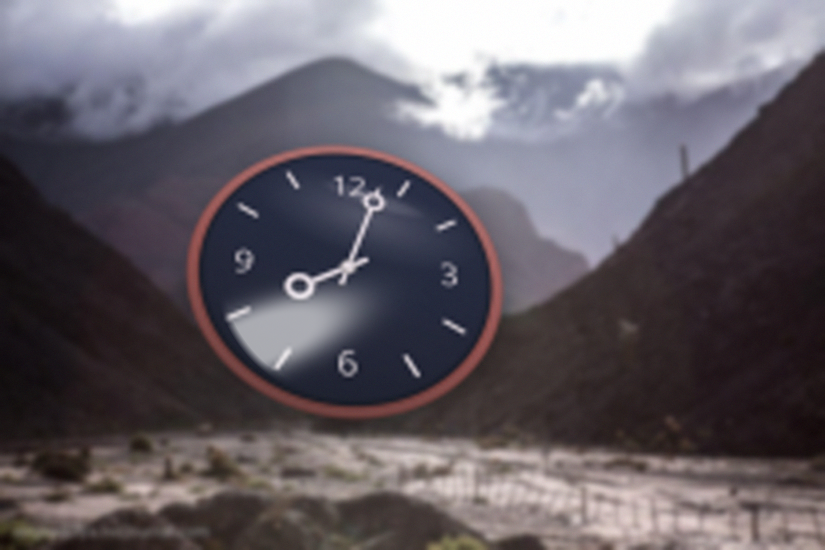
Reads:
8h03
